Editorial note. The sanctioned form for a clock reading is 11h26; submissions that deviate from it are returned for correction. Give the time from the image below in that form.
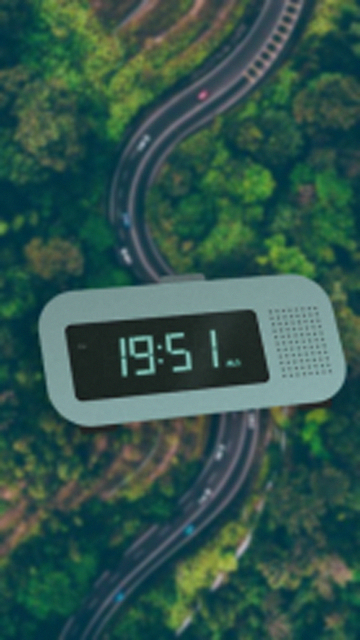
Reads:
19h51
